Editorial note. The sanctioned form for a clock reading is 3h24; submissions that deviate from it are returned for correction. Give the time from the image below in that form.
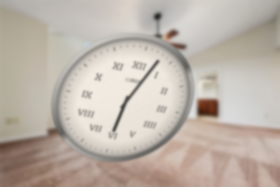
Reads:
6h03
